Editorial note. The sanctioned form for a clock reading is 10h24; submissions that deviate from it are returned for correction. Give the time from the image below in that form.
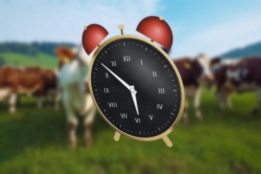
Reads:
5h52
